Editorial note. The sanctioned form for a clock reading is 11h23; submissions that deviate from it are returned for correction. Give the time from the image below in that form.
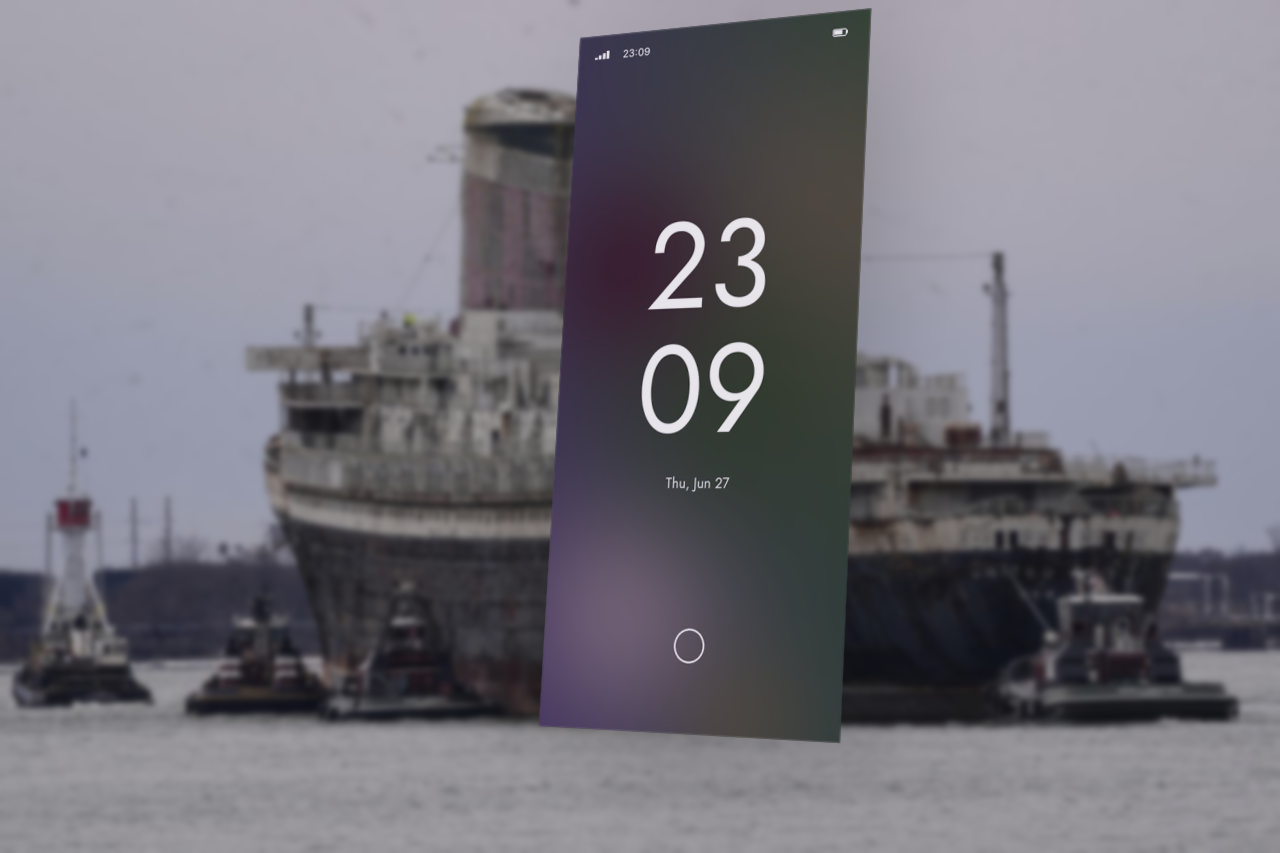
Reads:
23h09
